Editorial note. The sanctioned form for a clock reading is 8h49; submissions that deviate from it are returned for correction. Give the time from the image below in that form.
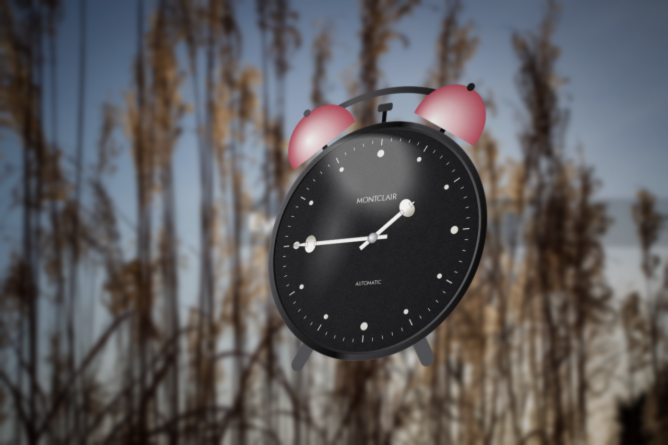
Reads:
1h45
